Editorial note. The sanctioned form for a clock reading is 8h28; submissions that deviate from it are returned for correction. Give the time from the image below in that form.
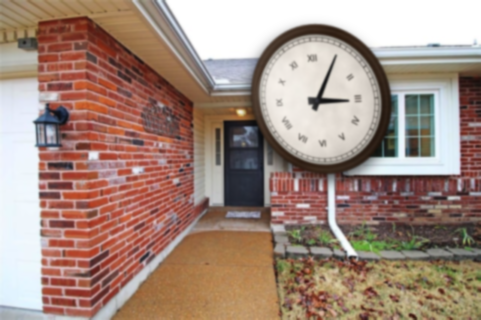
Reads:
3h05
